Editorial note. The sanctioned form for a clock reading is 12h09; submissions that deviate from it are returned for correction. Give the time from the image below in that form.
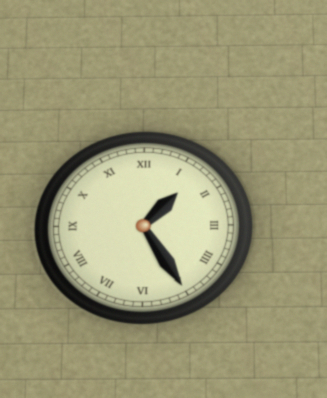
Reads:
1h25
